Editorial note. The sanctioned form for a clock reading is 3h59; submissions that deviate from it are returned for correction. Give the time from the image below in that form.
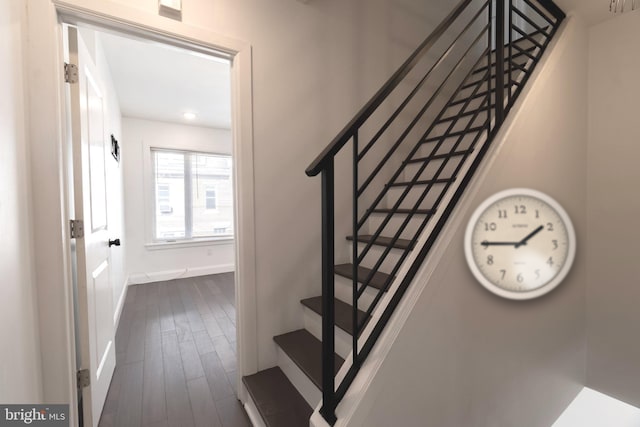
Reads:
1h45
